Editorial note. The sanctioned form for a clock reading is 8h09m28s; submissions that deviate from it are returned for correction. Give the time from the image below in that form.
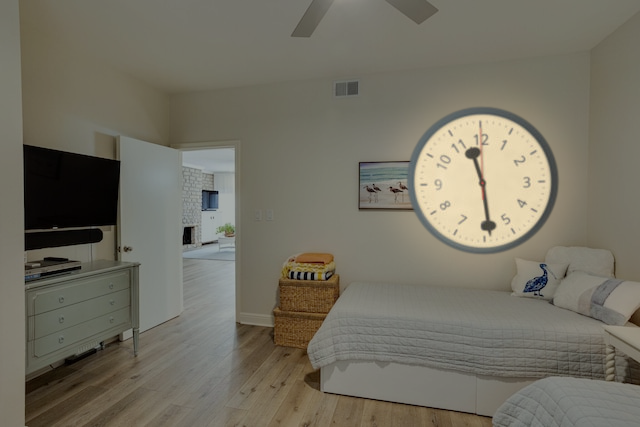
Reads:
11h29m00s
